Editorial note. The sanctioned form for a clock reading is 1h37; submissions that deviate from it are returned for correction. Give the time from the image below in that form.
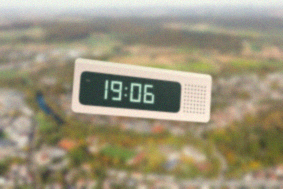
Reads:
19h06
